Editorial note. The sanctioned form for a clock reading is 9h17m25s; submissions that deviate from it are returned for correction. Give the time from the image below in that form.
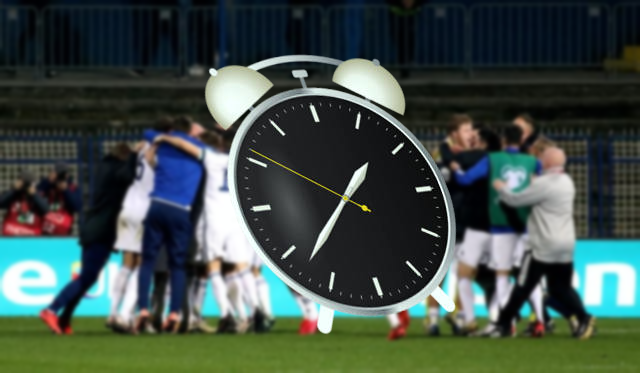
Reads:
1h37m51s
